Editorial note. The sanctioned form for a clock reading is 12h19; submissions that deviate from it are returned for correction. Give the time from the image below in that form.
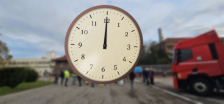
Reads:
12h00
